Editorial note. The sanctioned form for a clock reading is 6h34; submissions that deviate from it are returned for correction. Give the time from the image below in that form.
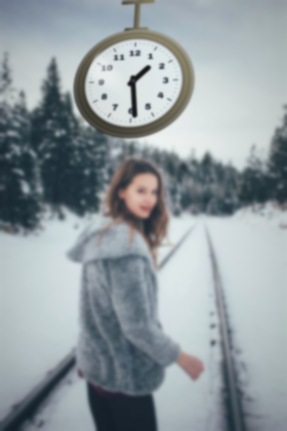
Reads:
1h29
